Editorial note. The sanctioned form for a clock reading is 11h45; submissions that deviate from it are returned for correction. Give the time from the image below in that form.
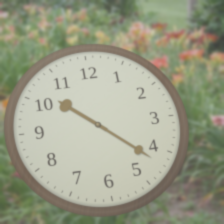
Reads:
10h22
